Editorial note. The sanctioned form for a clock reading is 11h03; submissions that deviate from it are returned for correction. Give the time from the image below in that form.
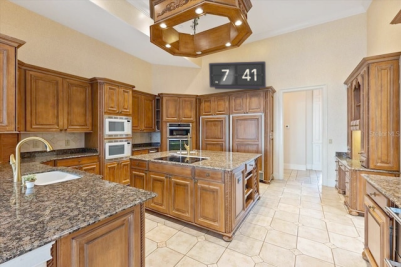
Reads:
7h41
